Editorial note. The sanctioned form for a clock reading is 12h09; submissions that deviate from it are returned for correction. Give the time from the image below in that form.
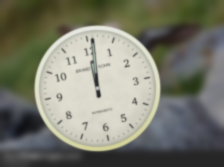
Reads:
12h01
